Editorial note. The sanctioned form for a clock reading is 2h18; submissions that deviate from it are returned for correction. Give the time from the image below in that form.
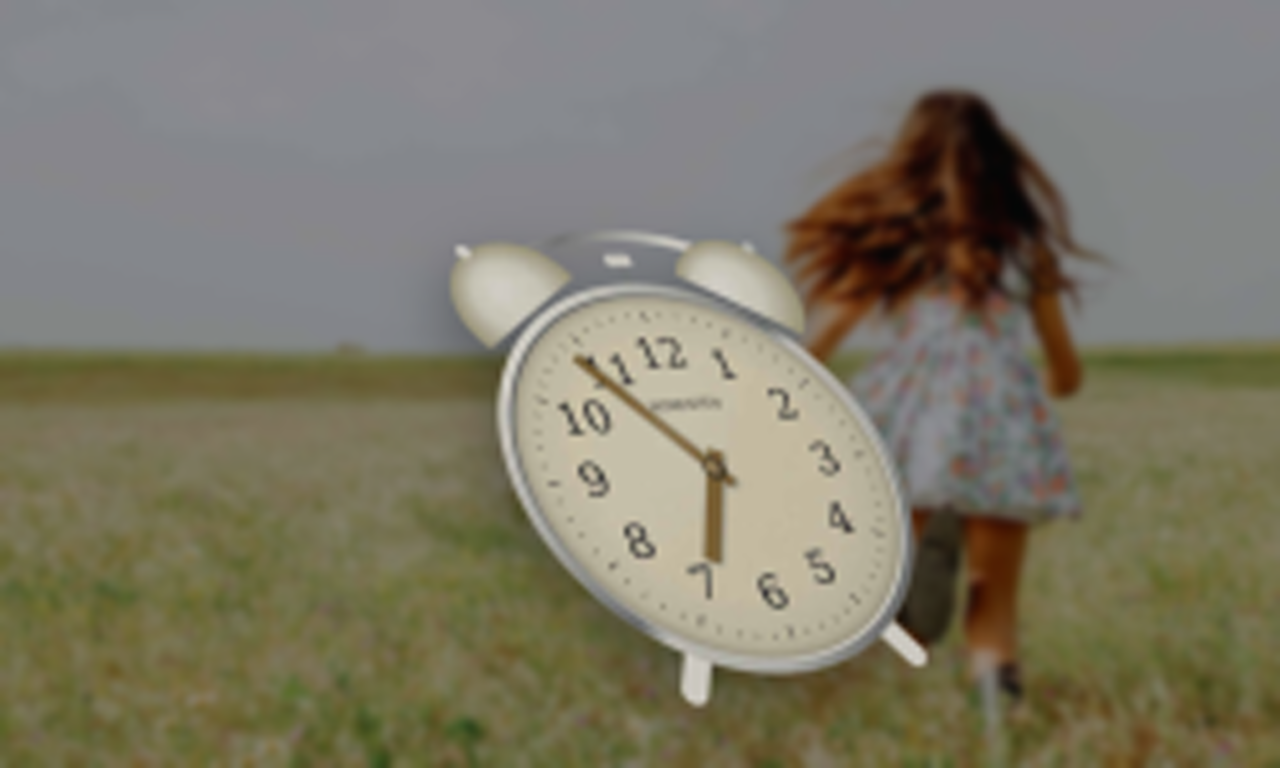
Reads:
6h54
